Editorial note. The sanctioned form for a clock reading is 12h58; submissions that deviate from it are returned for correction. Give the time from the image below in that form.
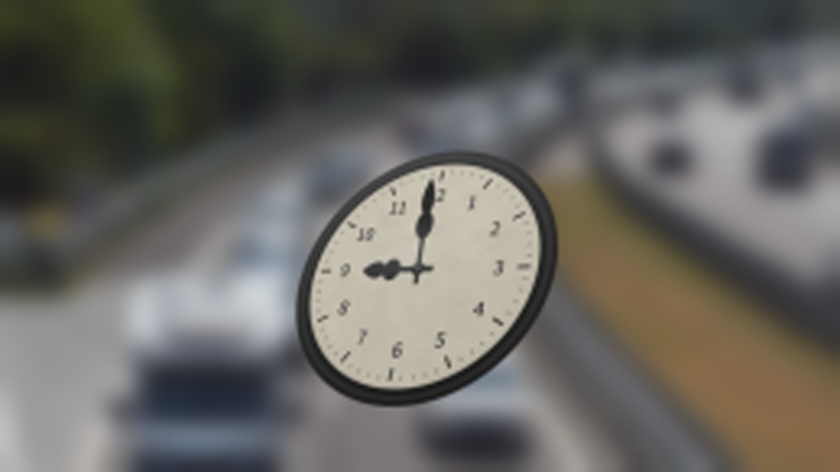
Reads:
8h59
